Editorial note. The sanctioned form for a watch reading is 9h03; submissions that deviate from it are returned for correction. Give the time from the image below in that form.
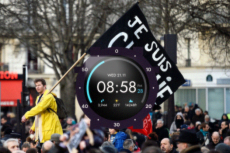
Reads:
8h58
